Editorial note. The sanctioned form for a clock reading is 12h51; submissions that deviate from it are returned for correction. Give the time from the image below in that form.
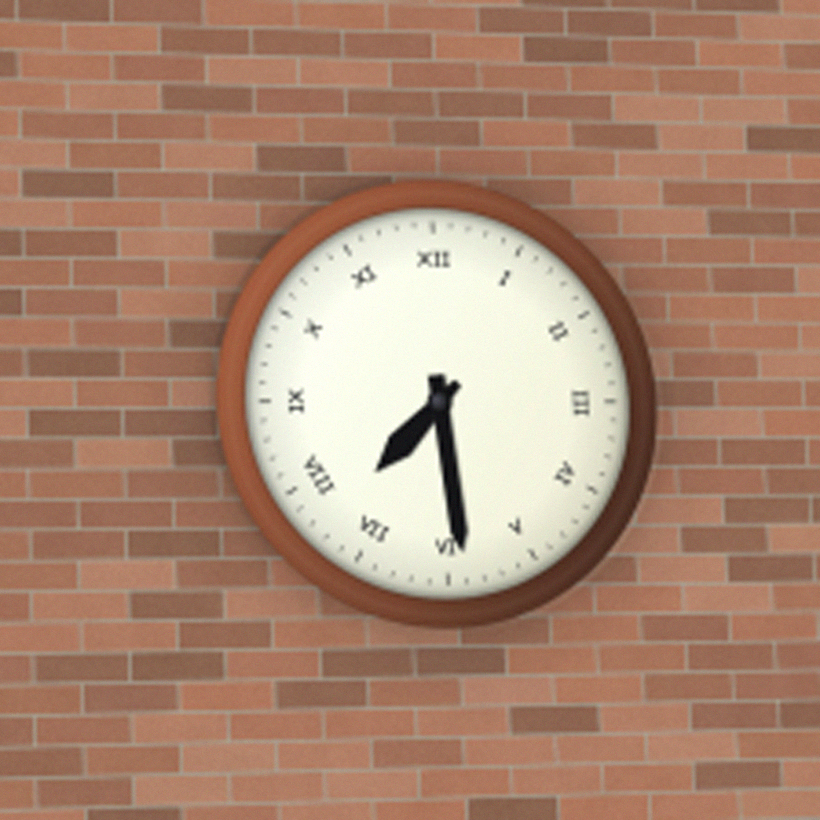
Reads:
7h29
